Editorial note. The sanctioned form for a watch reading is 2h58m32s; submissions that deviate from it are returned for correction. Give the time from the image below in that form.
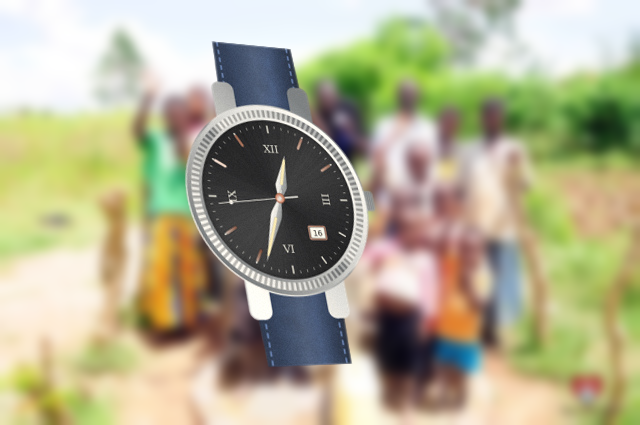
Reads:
12h33m44s
